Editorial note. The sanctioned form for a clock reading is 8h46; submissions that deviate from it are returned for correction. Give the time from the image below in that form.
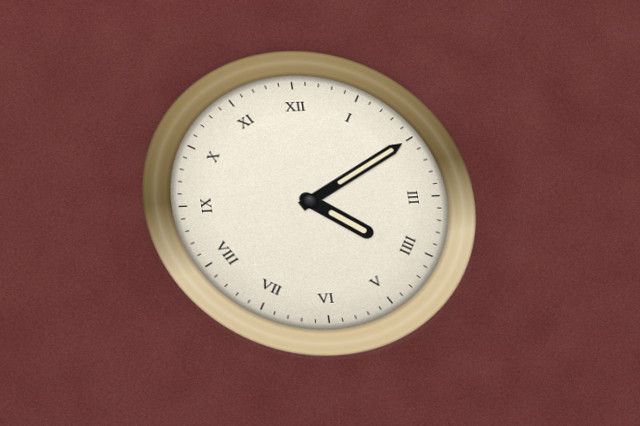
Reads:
4h10
